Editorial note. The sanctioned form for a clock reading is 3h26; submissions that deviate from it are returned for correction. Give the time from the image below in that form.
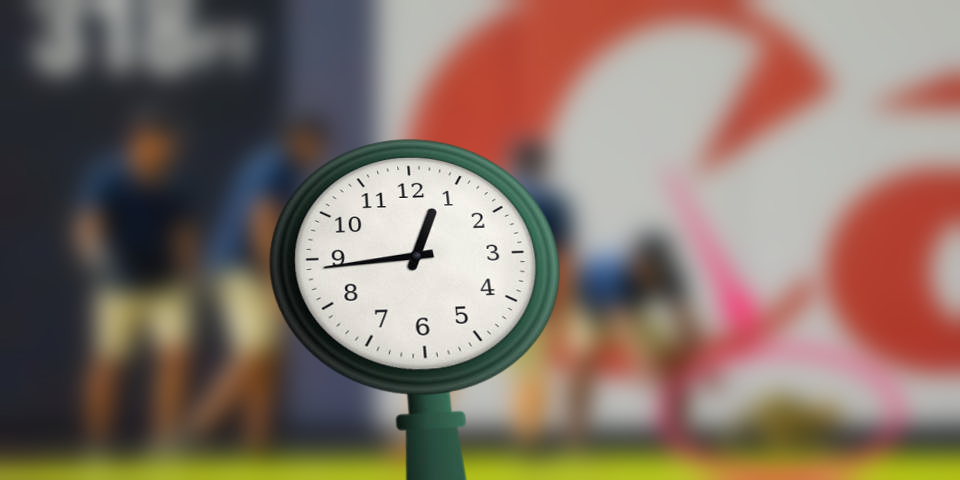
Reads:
12h44
